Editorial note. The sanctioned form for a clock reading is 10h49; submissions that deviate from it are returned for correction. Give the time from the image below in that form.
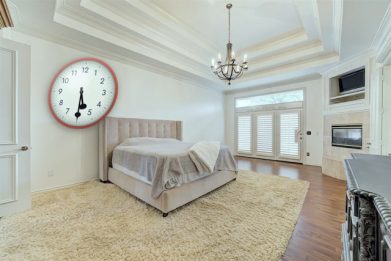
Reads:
5h30
